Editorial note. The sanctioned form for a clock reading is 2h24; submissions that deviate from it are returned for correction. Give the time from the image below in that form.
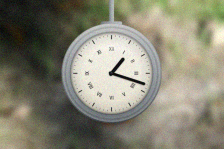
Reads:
1h18
